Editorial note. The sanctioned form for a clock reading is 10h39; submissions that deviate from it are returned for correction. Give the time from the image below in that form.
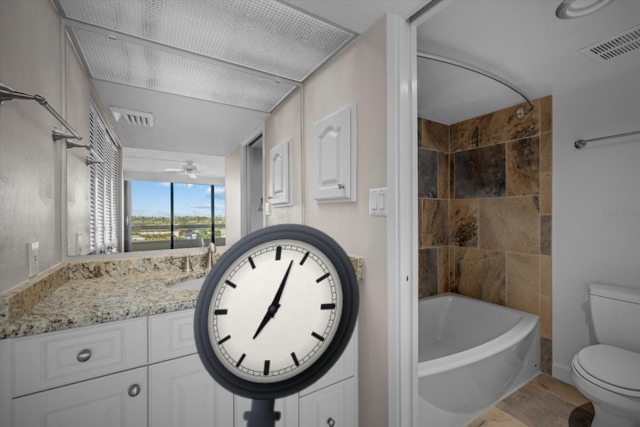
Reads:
7h03
